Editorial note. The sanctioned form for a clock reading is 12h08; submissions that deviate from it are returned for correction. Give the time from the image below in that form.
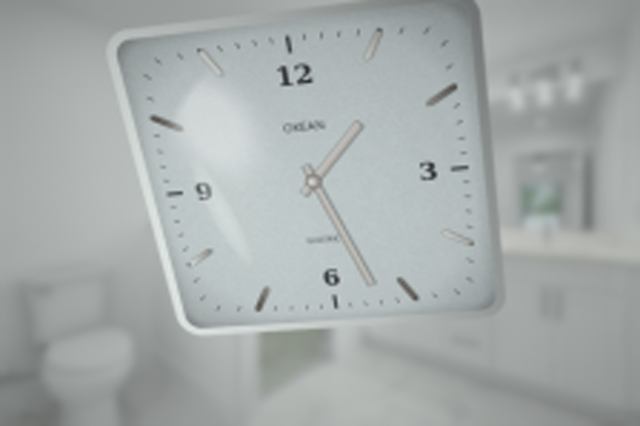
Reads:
1h27
